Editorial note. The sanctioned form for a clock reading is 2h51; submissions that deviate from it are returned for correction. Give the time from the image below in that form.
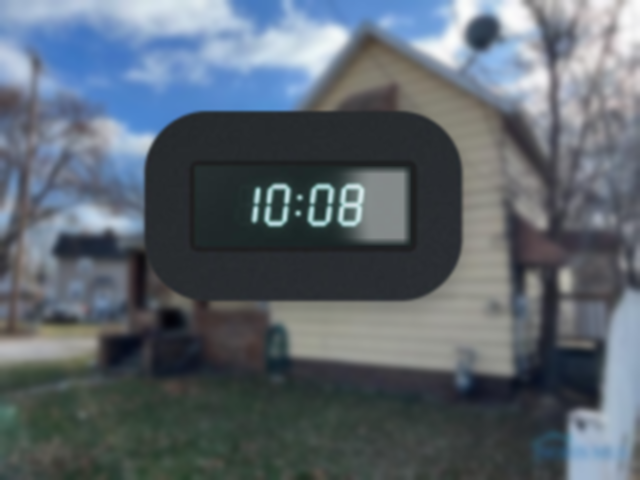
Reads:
10h08
